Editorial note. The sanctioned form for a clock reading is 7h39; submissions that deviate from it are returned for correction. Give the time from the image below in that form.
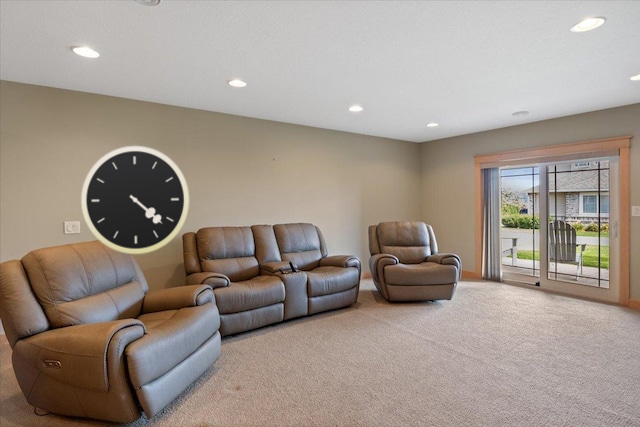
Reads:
4h22
